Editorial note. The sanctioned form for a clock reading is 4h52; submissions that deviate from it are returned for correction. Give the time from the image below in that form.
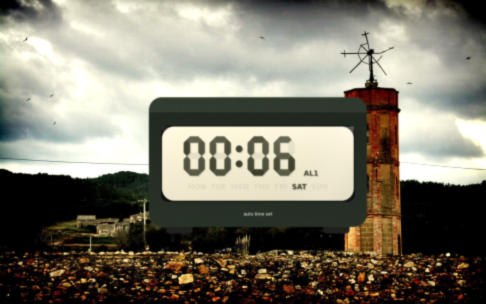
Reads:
0h06
